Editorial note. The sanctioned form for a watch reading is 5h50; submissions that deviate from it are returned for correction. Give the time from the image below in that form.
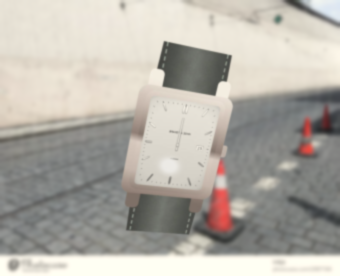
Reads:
12h00
